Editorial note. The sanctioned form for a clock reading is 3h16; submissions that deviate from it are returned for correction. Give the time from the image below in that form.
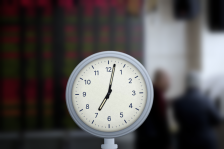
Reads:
7h02
